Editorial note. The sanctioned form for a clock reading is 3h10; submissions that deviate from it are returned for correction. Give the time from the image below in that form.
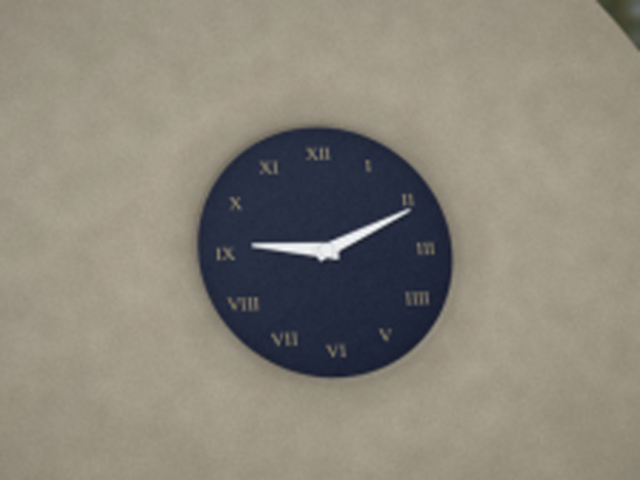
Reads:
9h11
